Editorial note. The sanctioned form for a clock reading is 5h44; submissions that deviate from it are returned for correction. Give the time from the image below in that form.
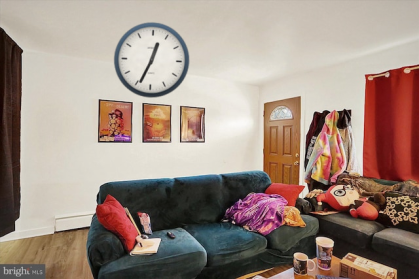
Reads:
12h34
